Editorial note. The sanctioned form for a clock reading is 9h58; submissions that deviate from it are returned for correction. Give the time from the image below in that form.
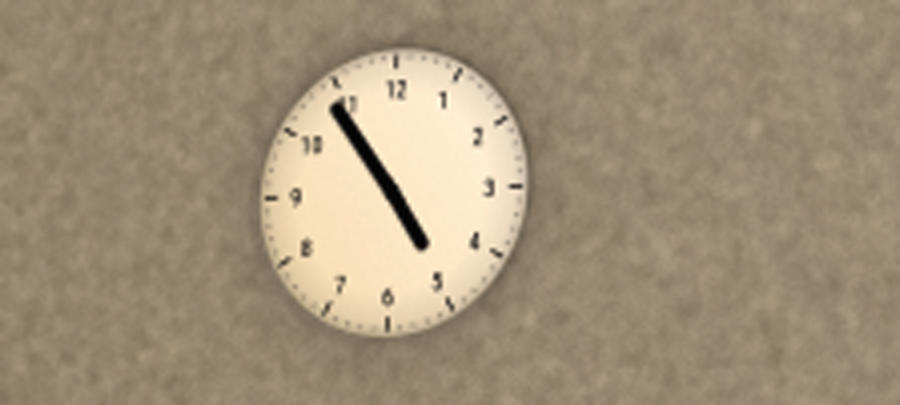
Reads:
4h54
